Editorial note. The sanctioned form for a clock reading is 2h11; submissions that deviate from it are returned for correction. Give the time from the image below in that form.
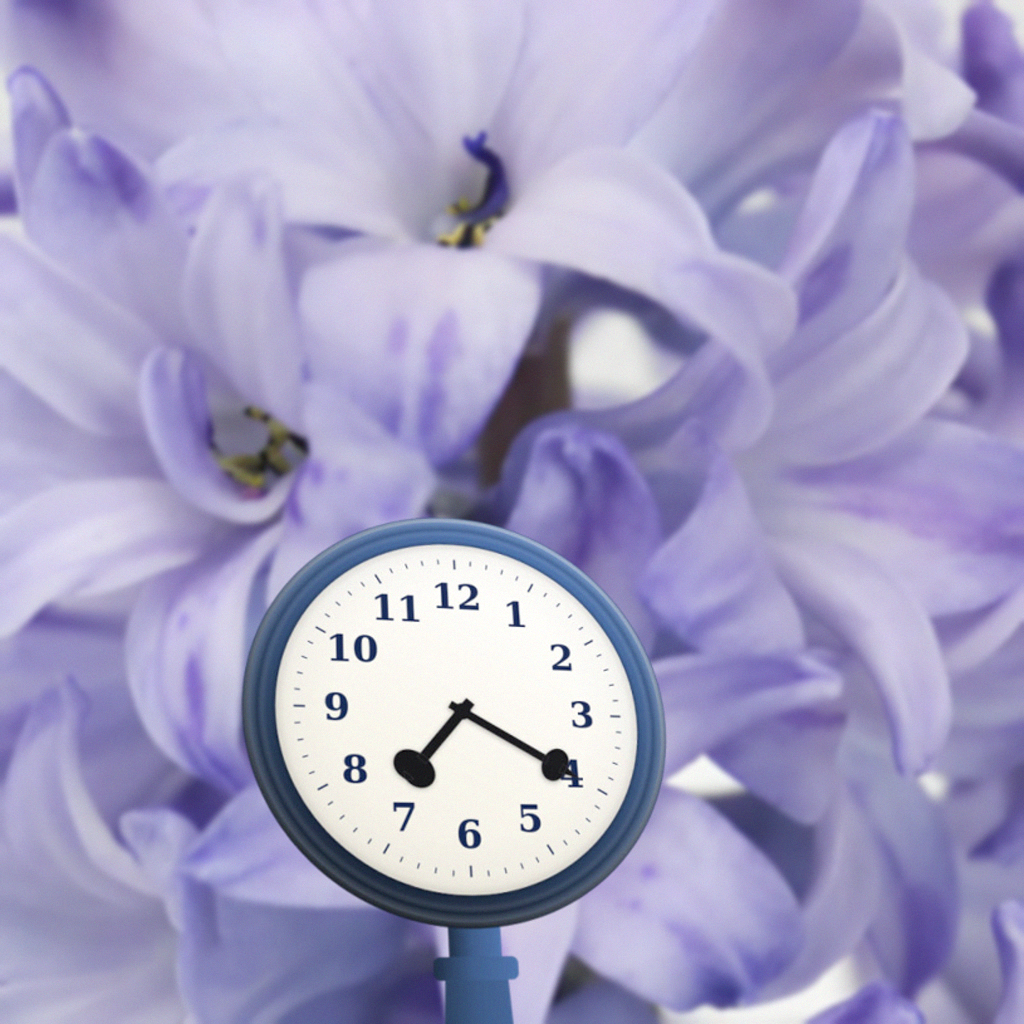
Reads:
7h20
